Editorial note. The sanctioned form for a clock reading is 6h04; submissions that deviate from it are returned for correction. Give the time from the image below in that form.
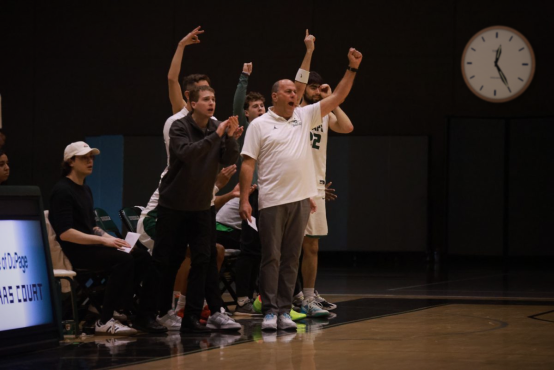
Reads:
12h25
